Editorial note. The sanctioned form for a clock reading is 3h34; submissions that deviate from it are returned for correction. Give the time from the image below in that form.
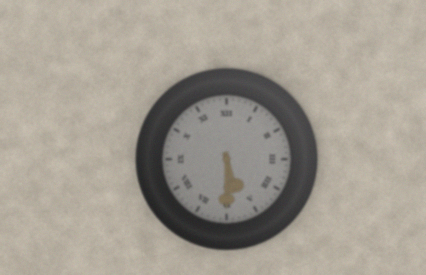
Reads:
5h30
